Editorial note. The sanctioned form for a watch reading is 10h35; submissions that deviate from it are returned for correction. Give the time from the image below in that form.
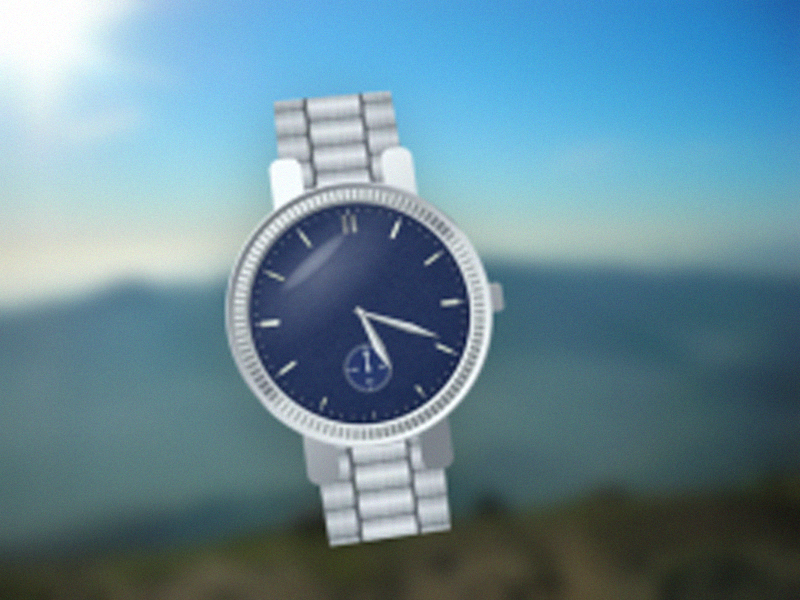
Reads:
5h19
